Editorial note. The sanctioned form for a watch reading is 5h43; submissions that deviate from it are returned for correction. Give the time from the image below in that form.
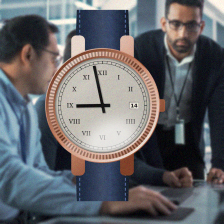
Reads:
8h58
